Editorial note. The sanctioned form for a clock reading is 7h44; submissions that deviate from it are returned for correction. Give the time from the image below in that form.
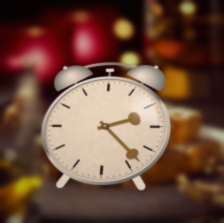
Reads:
2h23
